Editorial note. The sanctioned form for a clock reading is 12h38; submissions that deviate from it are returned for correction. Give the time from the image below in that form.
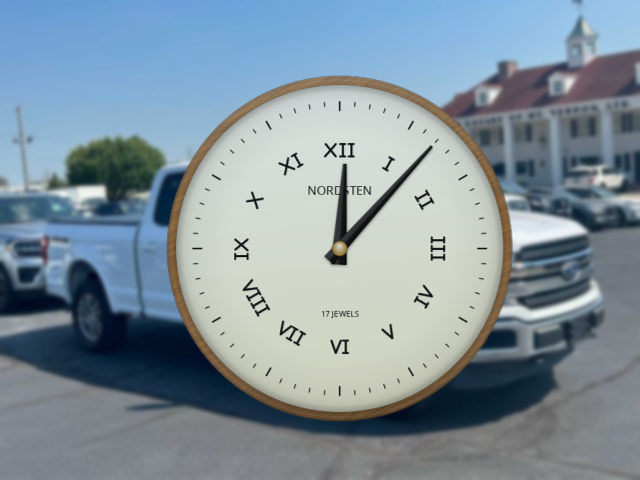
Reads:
12h07
